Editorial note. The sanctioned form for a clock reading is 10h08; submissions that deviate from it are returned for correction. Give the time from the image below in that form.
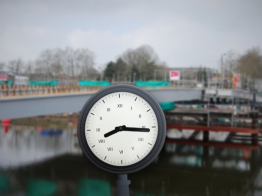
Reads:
8h16
